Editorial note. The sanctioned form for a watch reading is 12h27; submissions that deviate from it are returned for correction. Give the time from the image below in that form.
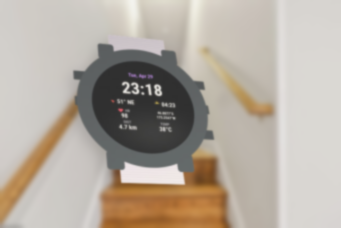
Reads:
23h18
